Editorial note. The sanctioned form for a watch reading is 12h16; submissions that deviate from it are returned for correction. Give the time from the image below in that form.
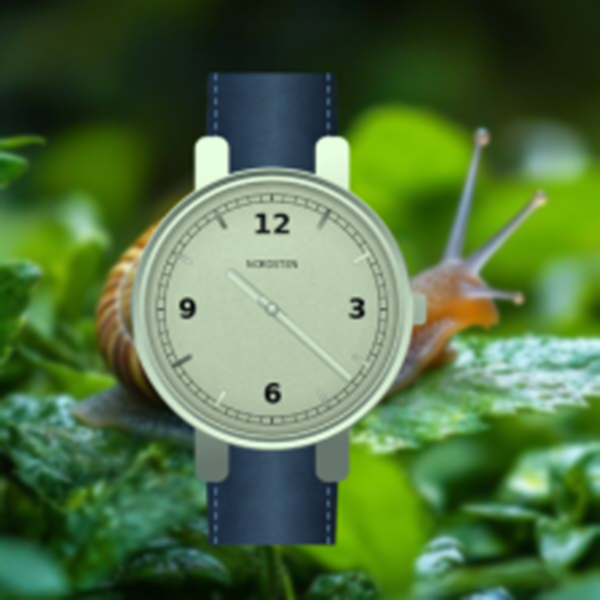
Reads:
10h22
